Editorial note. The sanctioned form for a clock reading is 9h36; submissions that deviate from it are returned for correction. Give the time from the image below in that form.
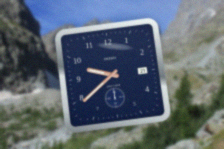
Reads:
9h39
